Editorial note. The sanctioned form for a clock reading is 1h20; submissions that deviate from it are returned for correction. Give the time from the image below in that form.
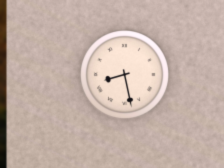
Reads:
8h28
